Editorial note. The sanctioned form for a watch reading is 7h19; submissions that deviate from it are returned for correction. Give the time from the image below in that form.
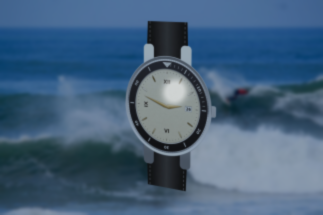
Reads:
2h48
